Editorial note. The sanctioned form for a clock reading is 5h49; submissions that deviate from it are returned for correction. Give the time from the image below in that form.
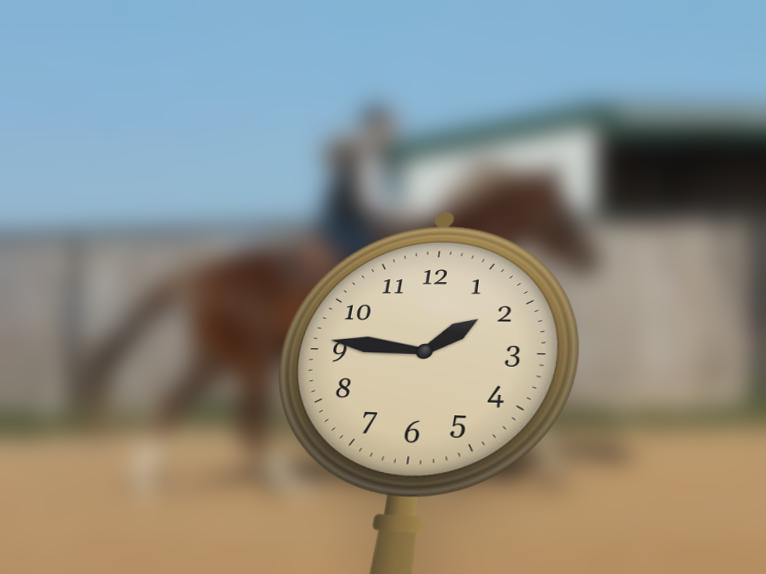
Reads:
1h46
